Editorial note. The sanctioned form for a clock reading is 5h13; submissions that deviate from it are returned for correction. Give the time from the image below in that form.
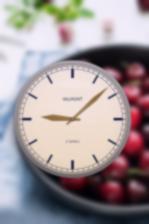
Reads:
9h08
